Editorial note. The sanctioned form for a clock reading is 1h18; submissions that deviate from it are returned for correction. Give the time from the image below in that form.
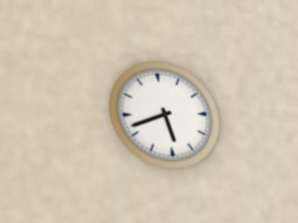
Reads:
5h42
